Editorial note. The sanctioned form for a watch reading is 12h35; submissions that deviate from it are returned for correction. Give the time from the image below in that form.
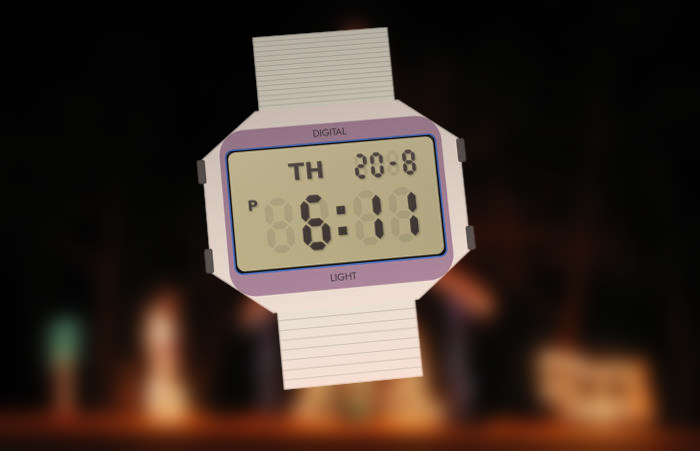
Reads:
6h11
